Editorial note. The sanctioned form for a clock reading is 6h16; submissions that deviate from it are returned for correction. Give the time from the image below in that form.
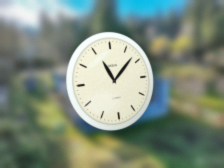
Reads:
11h08
